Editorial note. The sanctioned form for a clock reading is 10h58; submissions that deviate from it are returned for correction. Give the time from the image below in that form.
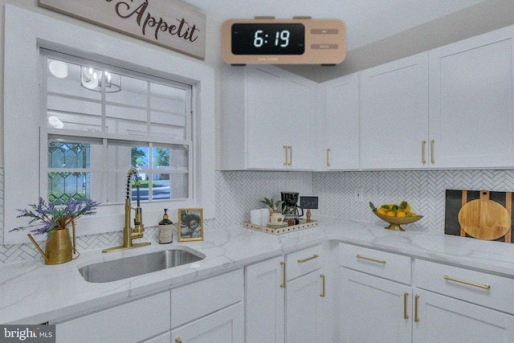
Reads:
6h19
